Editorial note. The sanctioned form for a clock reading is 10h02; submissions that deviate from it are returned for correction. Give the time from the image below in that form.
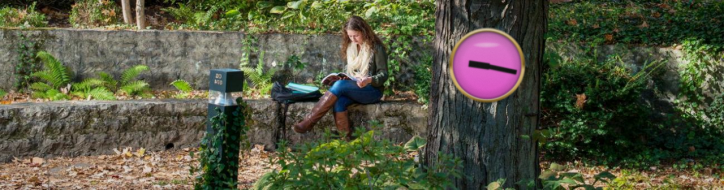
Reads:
9h17
